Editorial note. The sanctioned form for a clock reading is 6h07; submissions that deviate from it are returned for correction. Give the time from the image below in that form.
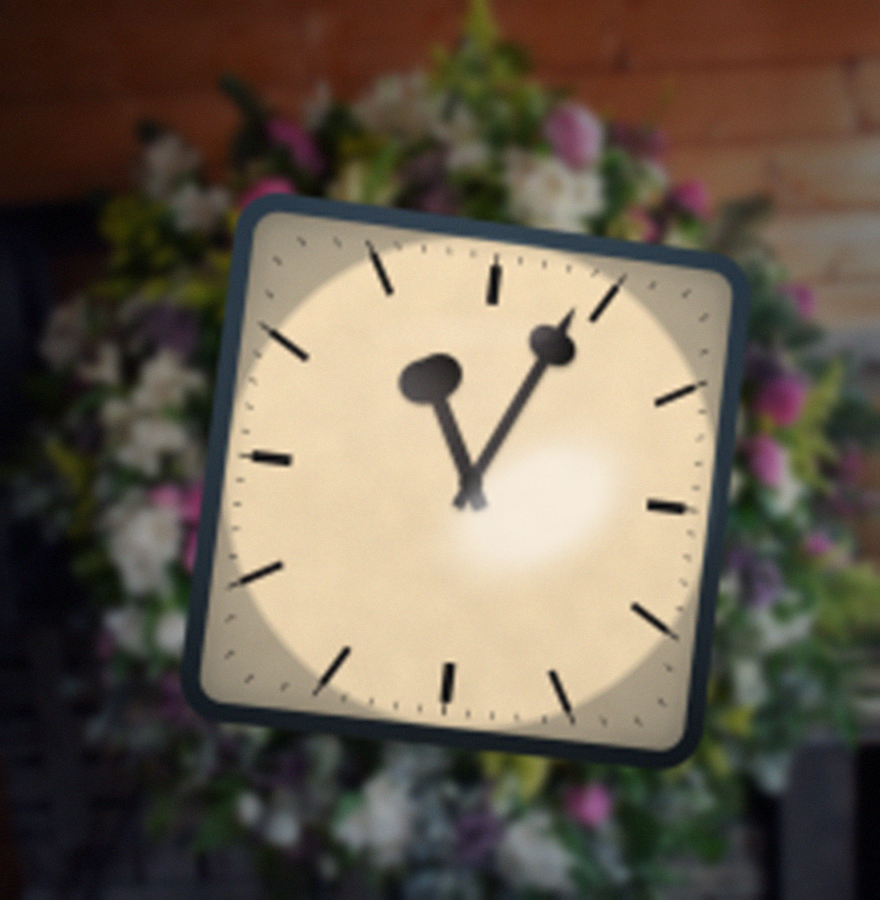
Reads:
11h04
